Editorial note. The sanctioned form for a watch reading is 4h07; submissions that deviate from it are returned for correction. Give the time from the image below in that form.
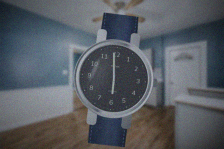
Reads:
5h59
